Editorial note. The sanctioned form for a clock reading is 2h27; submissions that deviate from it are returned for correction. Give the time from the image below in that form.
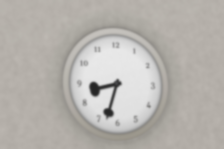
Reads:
8h33
